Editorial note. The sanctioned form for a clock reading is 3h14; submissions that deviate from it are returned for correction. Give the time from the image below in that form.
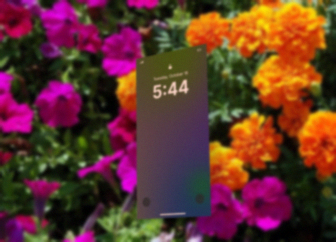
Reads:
5h44
